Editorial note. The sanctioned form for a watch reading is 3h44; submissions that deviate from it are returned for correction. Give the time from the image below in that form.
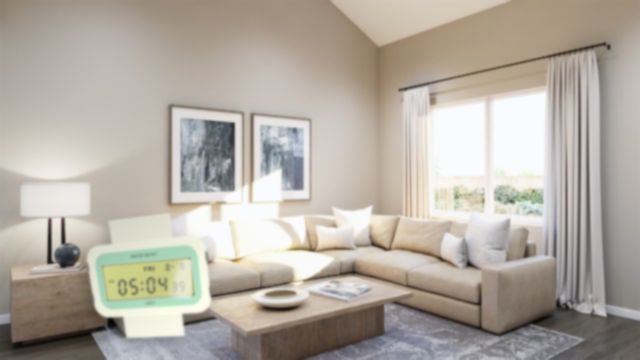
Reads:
5h04
